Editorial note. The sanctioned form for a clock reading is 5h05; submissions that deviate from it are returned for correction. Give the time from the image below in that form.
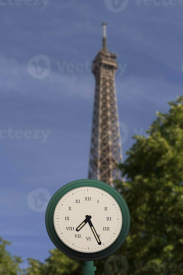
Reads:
7h26
